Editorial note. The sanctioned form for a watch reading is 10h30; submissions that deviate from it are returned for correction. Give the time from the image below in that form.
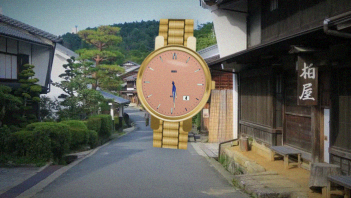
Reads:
5h29
